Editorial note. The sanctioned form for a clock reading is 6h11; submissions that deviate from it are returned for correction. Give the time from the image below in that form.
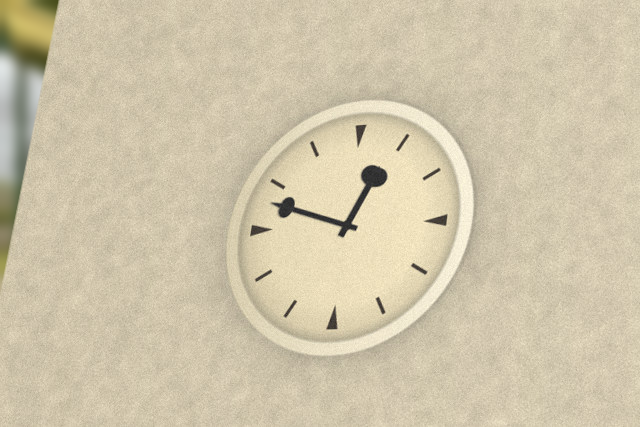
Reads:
12h48
